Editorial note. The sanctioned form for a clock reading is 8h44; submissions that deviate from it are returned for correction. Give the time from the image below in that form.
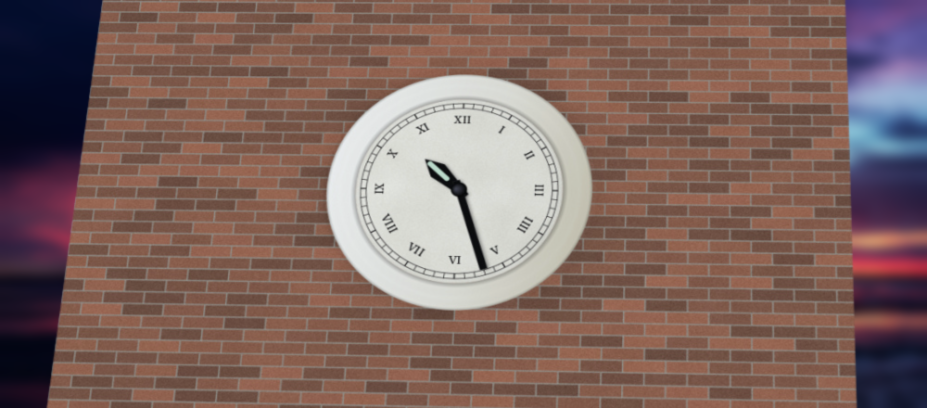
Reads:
10h27
